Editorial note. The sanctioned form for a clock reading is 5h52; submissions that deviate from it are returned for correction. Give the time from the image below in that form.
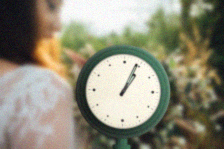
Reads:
1h04
